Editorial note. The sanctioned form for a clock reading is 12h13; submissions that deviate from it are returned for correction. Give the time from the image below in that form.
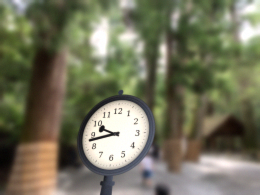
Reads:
9h43
